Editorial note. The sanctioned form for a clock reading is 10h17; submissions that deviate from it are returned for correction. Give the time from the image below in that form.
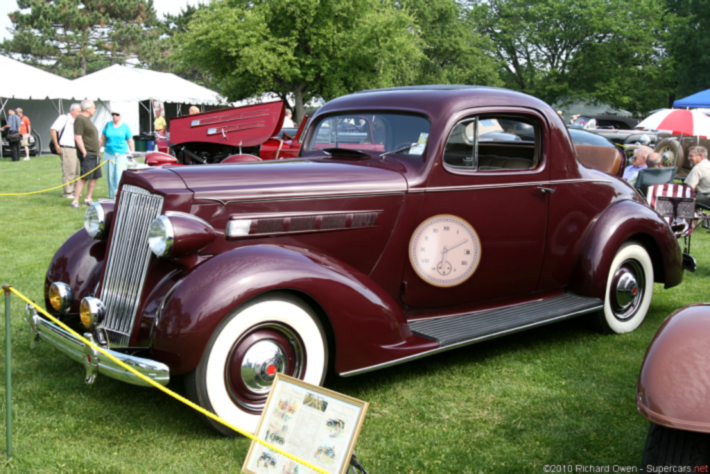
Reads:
6h10
